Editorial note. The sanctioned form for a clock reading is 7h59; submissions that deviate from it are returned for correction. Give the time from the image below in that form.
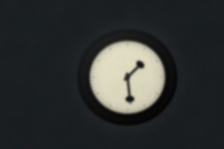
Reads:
1h29
